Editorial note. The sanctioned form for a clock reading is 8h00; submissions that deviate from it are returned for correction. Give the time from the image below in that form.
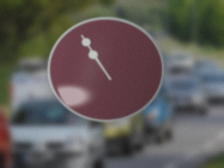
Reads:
10h55
